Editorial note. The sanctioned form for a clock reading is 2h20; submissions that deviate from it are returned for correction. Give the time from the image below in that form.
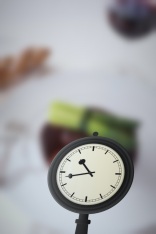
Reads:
10h43
